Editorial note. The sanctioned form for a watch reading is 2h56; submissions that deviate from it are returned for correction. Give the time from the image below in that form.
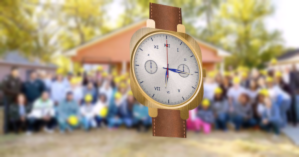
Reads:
6h16
